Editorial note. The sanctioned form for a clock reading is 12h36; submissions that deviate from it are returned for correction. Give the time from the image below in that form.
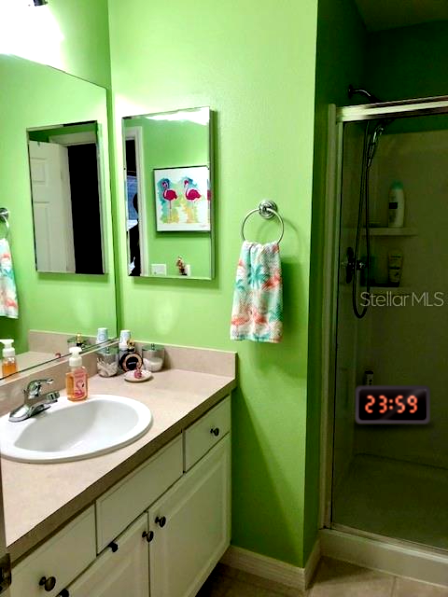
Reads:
23h59
